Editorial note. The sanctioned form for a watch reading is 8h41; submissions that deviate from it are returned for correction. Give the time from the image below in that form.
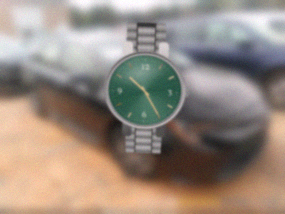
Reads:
10h25
